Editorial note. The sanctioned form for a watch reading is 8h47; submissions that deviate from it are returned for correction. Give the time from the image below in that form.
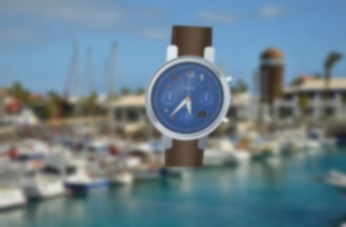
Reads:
5h37
